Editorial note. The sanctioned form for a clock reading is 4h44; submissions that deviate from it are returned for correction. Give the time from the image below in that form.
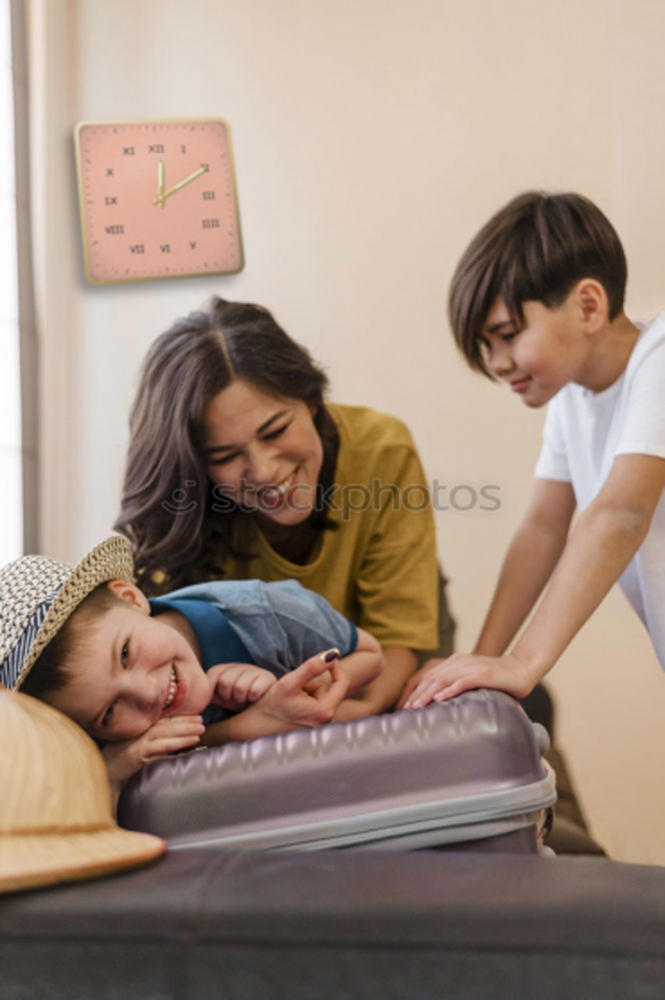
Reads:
12h10
